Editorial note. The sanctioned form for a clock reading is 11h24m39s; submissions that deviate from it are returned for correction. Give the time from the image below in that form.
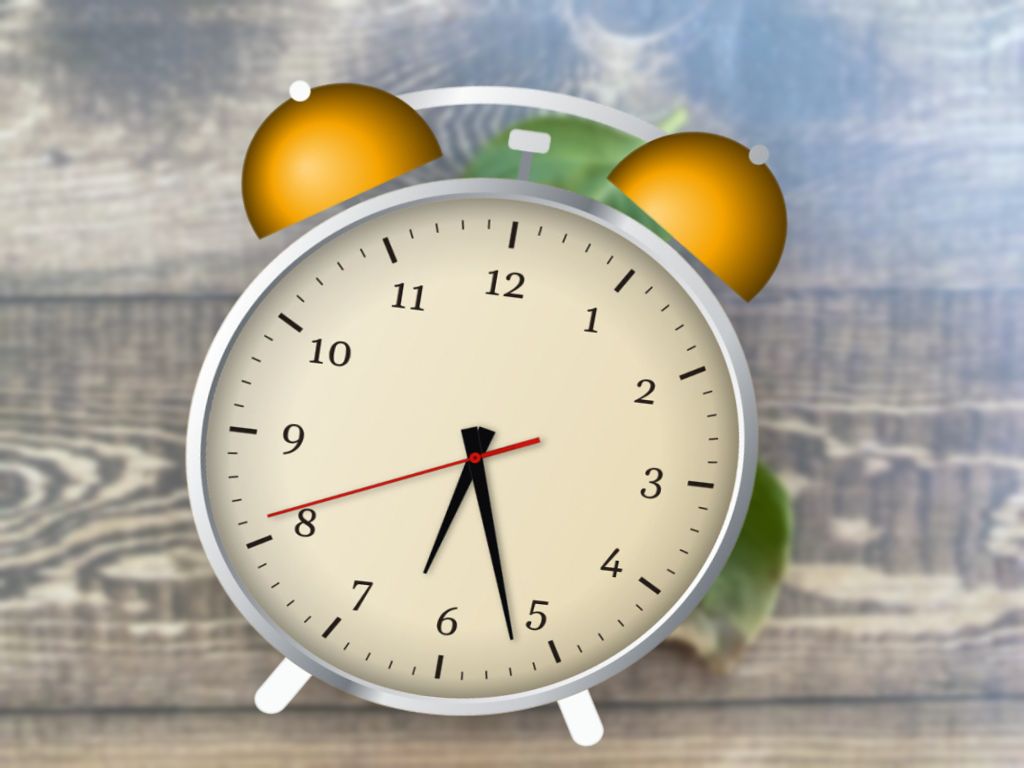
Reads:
6h26m41s
